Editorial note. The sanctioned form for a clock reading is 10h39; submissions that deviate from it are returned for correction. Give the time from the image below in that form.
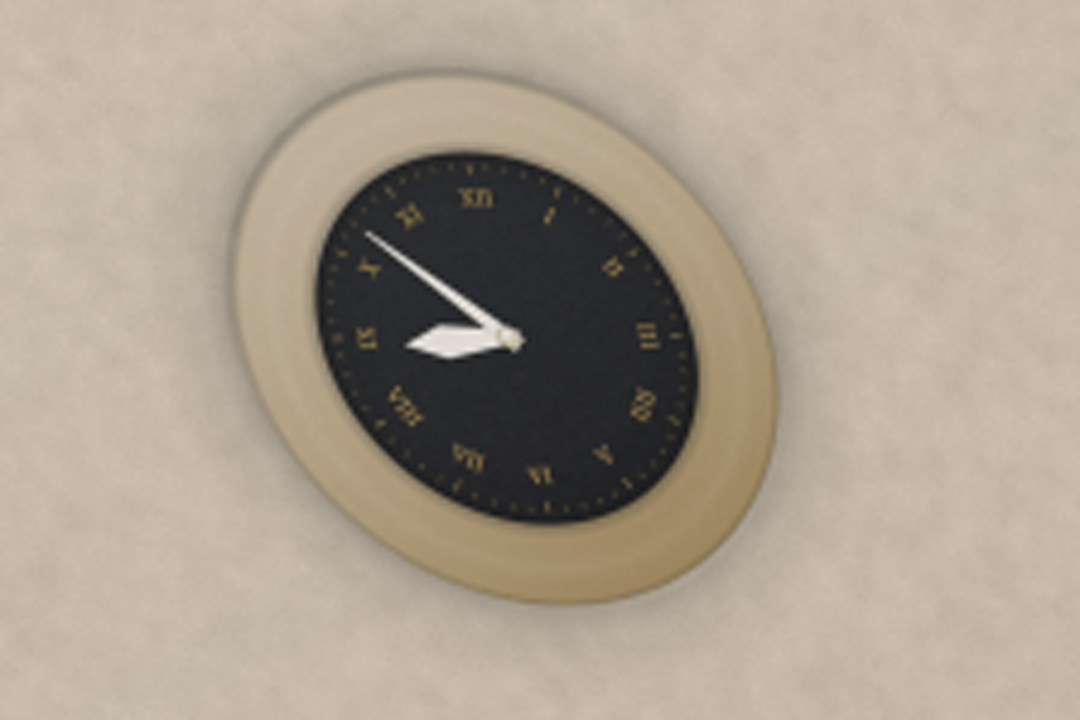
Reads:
8h52
